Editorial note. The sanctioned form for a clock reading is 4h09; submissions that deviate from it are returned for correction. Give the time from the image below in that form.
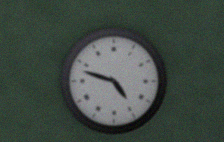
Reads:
4h48
